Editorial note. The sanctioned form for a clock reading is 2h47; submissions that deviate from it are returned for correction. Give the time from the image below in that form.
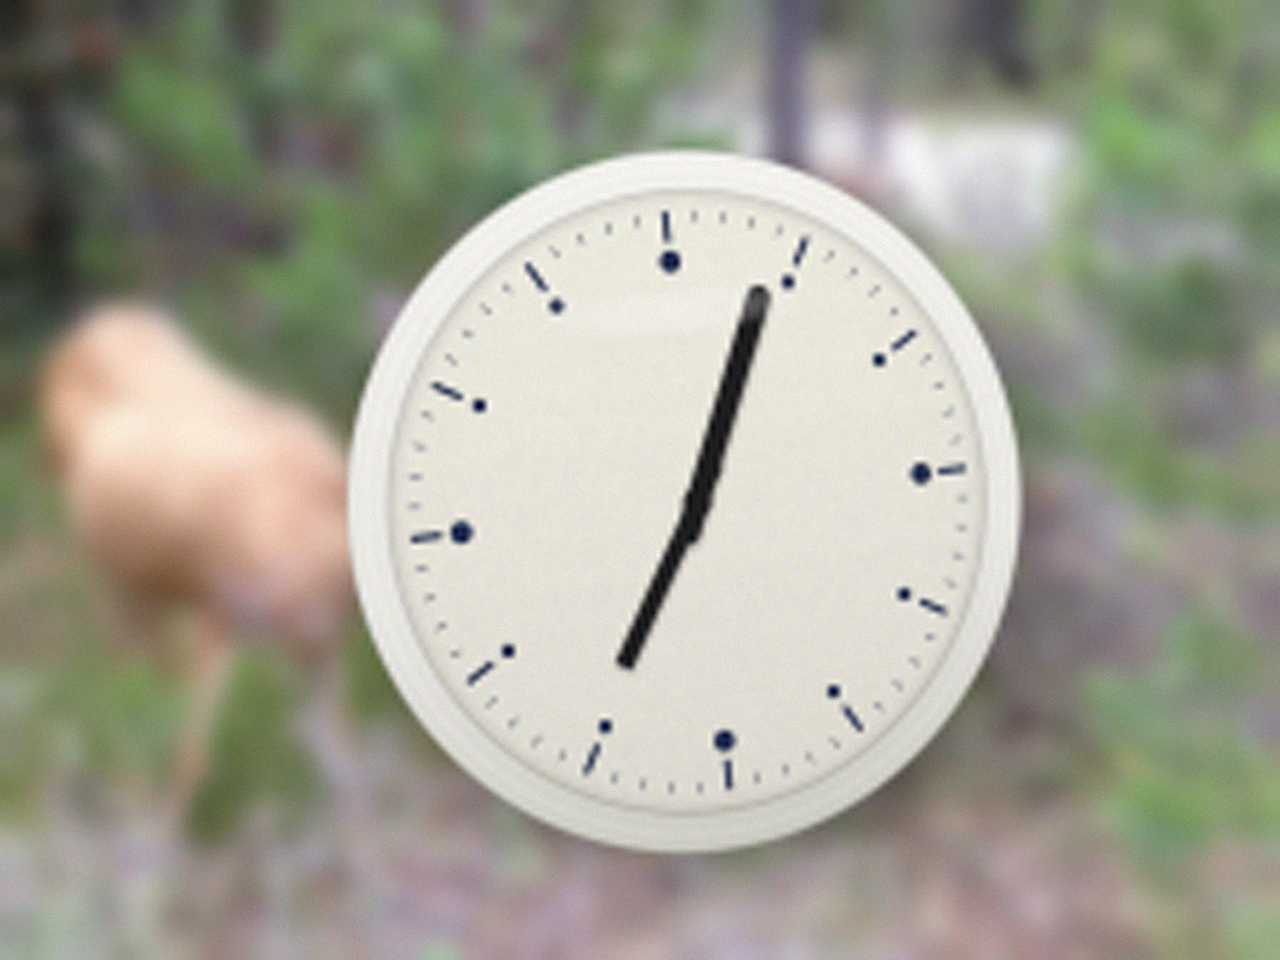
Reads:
7h04
